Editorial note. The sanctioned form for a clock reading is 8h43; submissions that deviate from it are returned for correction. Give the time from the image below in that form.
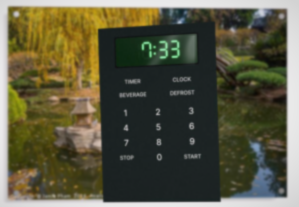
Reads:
7h33
